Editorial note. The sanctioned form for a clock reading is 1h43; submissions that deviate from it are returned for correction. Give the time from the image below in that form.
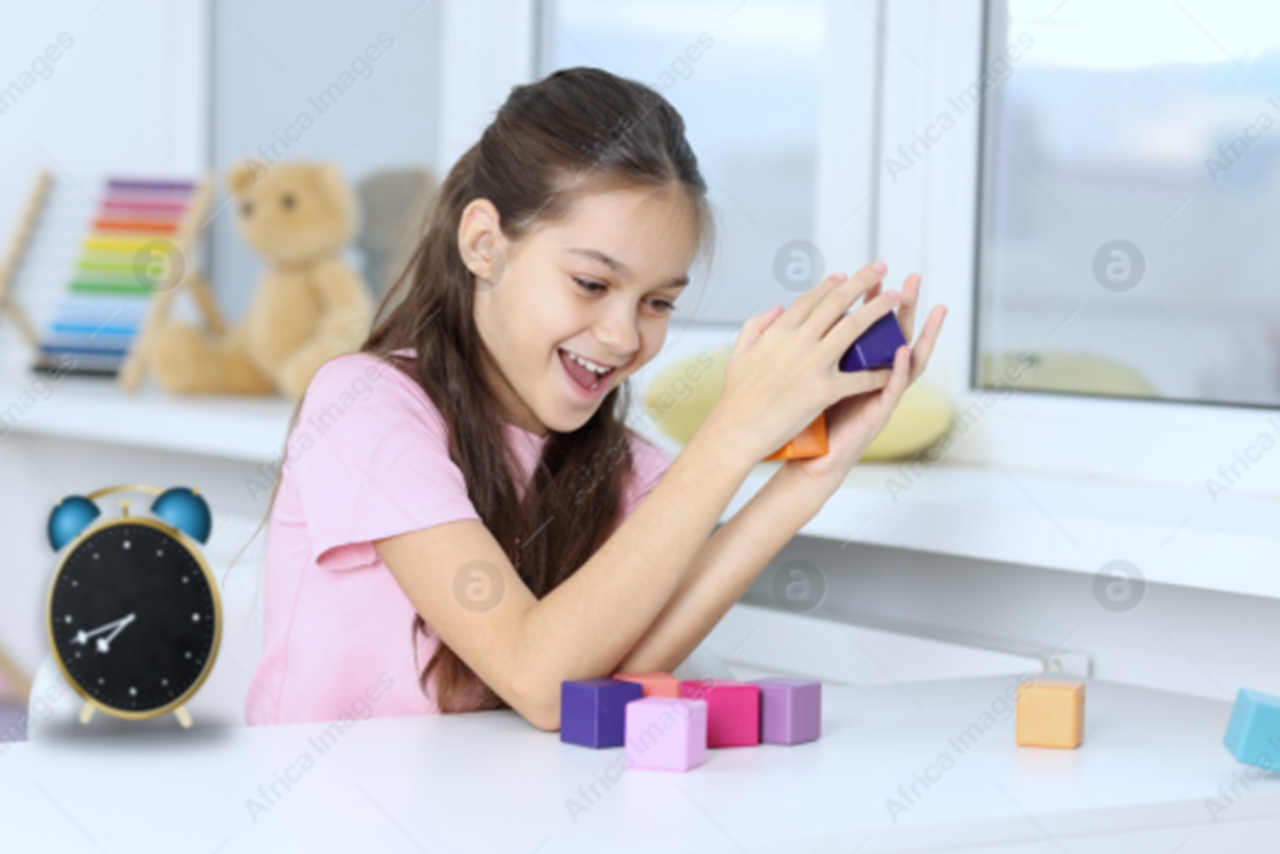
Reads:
7h42
